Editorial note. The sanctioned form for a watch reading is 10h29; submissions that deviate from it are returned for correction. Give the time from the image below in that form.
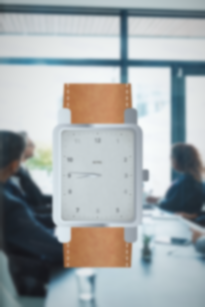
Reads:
8h46
